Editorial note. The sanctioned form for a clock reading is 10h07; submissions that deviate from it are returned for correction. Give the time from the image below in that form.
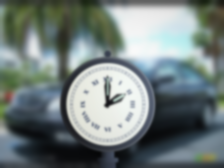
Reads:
2h00
